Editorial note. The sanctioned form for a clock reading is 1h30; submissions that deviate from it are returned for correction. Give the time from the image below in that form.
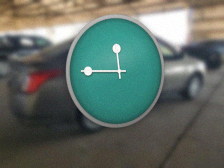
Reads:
11h45
